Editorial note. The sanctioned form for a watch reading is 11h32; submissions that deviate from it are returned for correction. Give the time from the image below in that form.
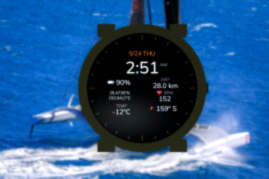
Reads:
2h51
